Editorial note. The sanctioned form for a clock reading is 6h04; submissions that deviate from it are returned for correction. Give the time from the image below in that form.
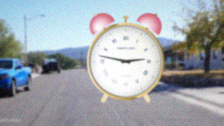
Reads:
2h47
